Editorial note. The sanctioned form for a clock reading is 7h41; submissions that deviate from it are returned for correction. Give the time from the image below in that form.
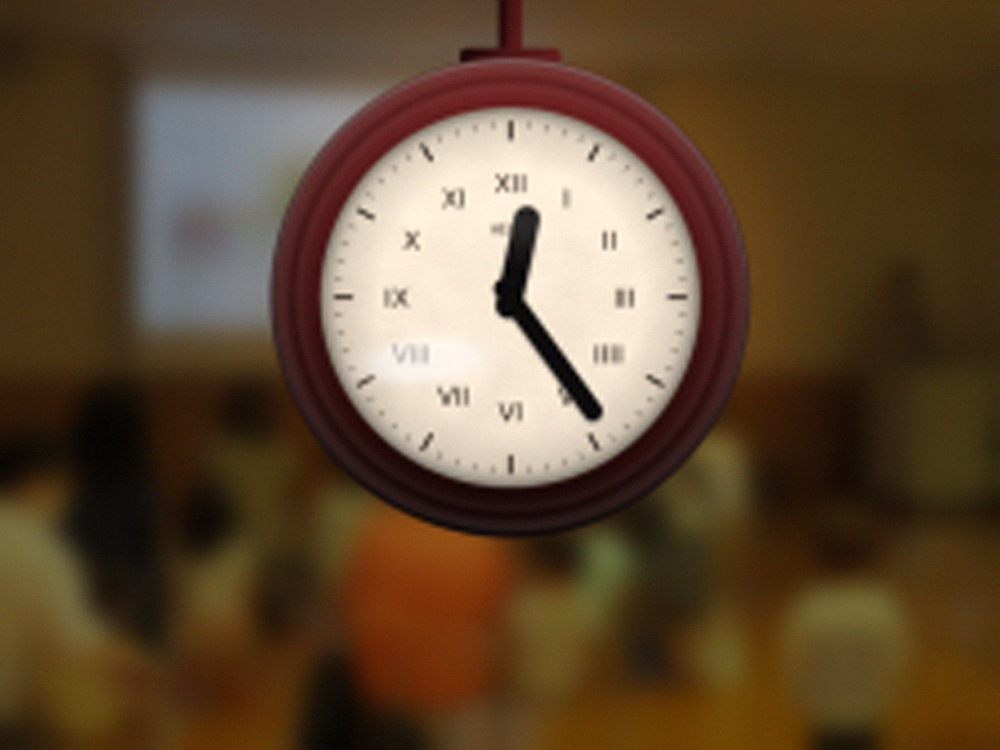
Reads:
12h24
